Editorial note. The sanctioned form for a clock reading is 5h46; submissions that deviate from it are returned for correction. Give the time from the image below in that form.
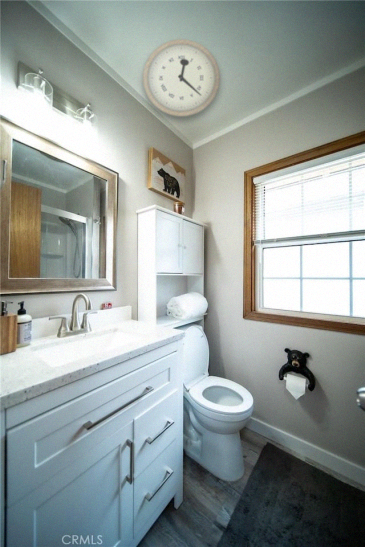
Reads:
12h22
